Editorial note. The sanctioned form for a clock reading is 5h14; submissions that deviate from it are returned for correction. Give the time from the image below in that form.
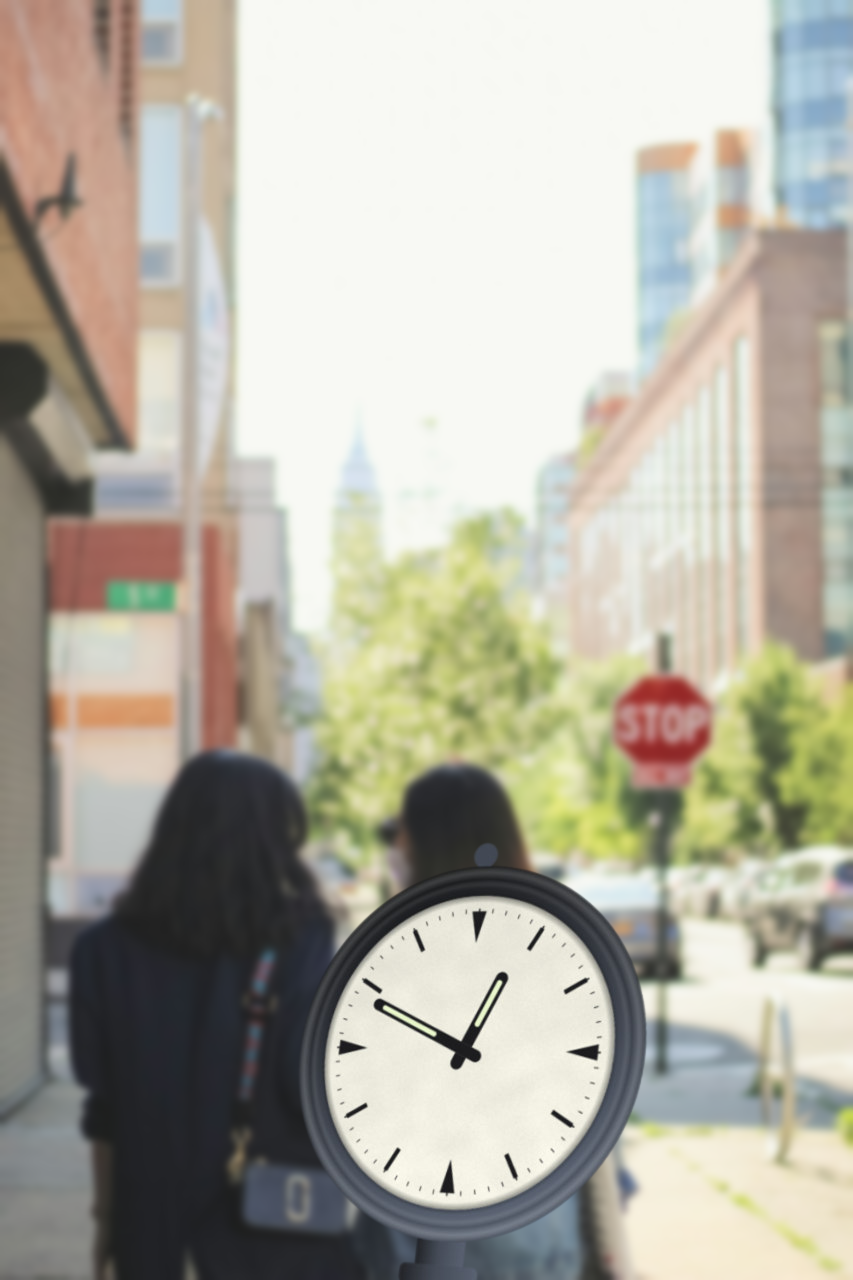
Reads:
12h49
